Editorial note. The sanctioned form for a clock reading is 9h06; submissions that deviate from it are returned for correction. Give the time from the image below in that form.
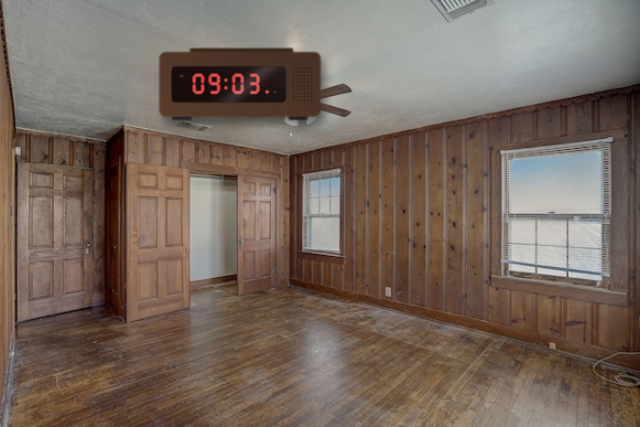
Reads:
9h03
